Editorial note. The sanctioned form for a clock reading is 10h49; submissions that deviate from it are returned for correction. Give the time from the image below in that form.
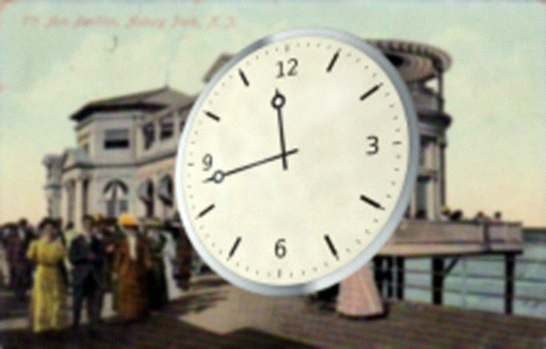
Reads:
11h43
